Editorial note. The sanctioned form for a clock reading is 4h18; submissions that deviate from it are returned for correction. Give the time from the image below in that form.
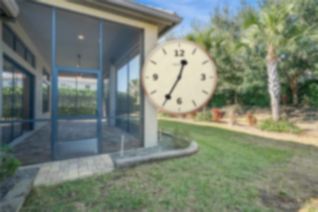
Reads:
12h35
